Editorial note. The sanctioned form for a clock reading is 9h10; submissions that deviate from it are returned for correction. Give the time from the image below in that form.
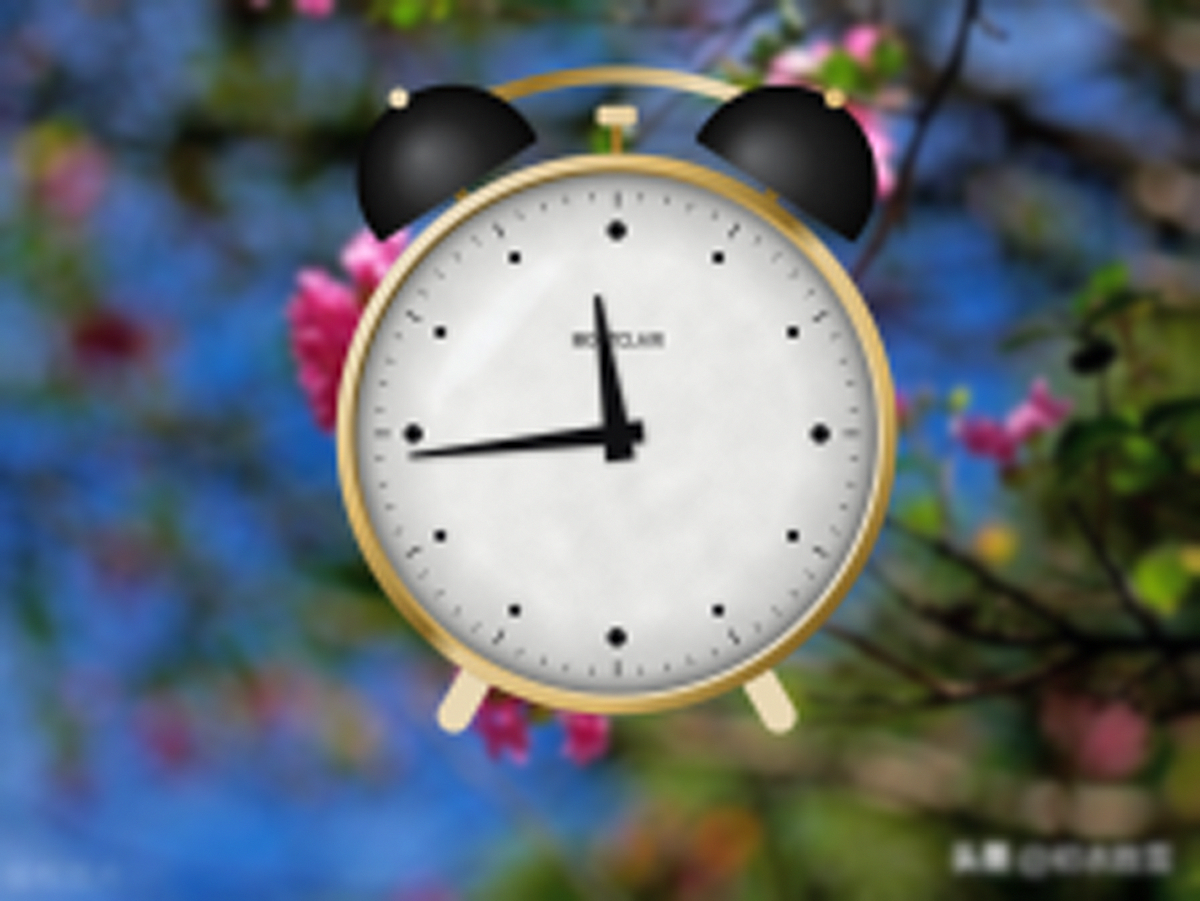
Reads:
11h44
